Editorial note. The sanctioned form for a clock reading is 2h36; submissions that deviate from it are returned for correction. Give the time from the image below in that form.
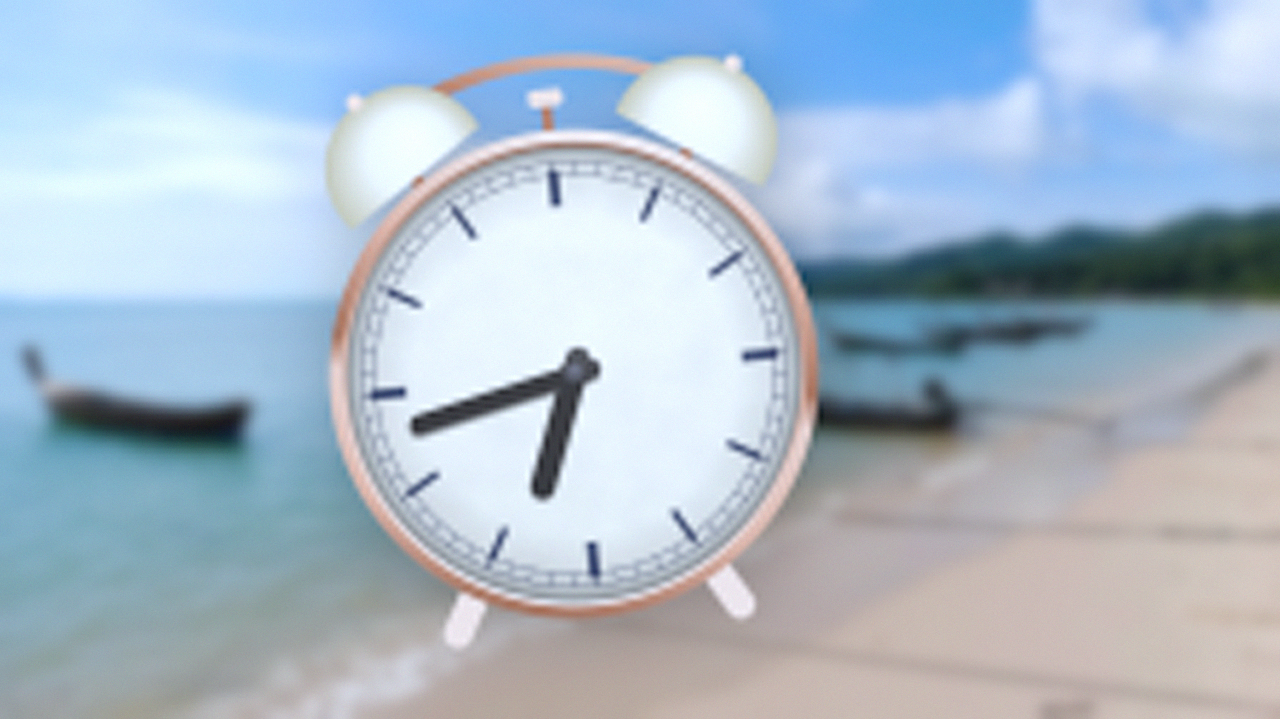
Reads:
6h43
